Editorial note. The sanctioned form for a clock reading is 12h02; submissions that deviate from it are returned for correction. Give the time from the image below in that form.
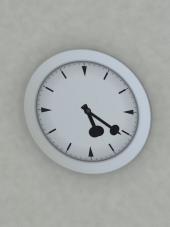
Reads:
5h21
